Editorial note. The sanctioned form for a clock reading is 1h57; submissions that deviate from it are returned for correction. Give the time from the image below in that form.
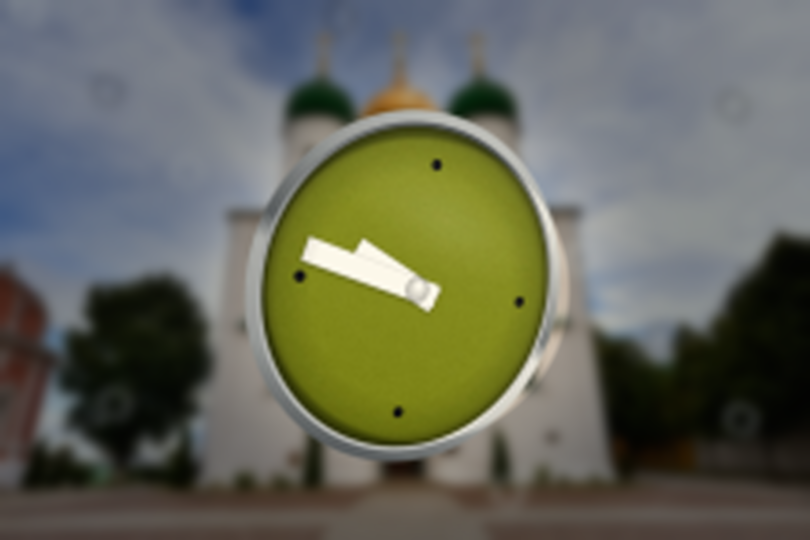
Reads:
9h47
